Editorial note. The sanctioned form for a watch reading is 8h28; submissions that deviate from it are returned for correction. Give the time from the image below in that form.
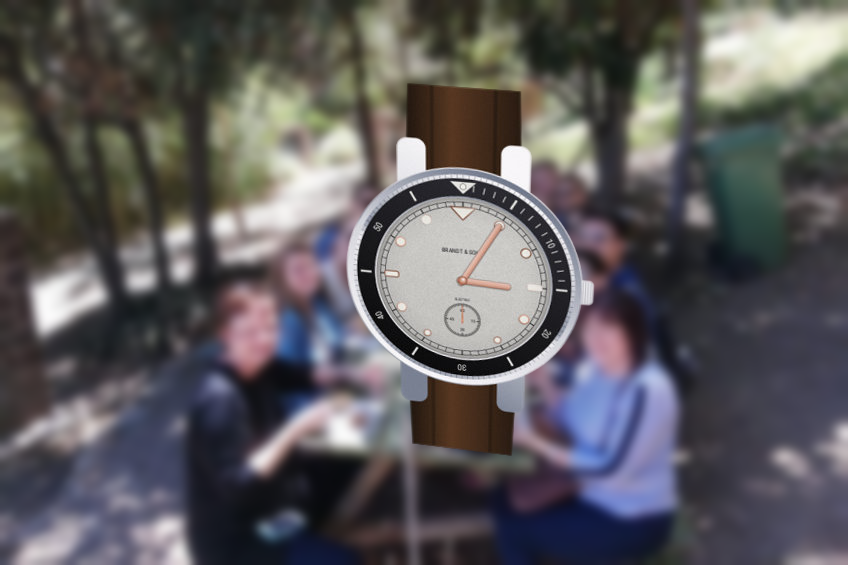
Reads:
3h05
